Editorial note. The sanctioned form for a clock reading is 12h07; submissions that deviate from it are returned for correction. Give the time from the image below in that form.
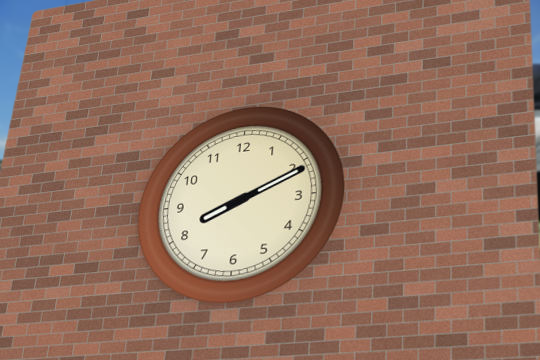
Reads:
8h11
